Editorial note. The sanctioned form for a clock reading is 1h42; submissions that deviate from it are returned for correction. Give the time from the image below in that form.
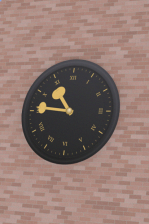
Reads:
10h46
